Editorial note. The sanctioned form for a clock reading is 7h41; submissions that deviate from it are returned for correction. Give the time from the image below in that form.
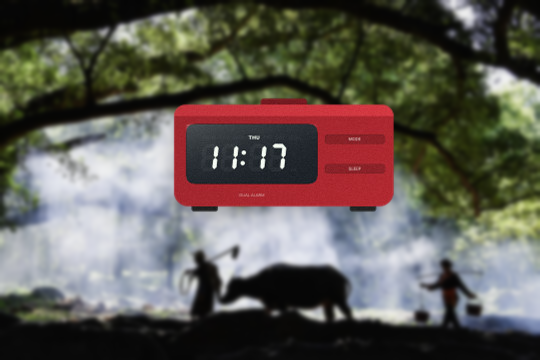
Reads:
11h17
